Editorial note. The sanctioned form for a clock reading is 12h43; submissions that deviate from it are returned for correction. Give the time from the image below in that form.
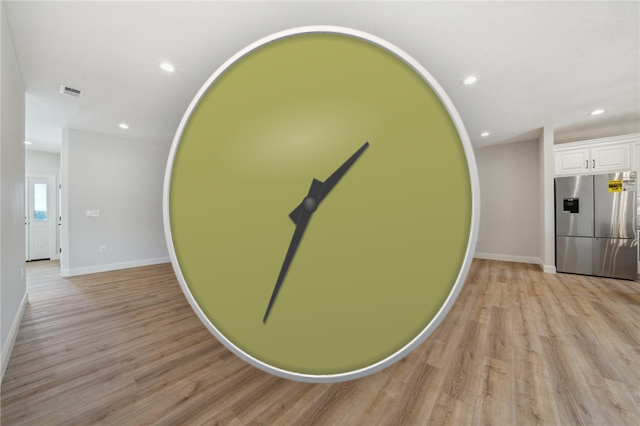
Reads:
1h34
